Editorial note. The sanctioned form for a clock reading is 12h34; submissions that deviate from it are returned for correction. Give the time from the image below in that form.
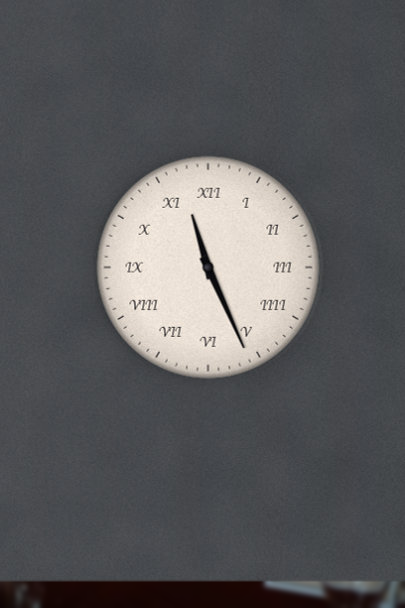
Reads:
11h26
